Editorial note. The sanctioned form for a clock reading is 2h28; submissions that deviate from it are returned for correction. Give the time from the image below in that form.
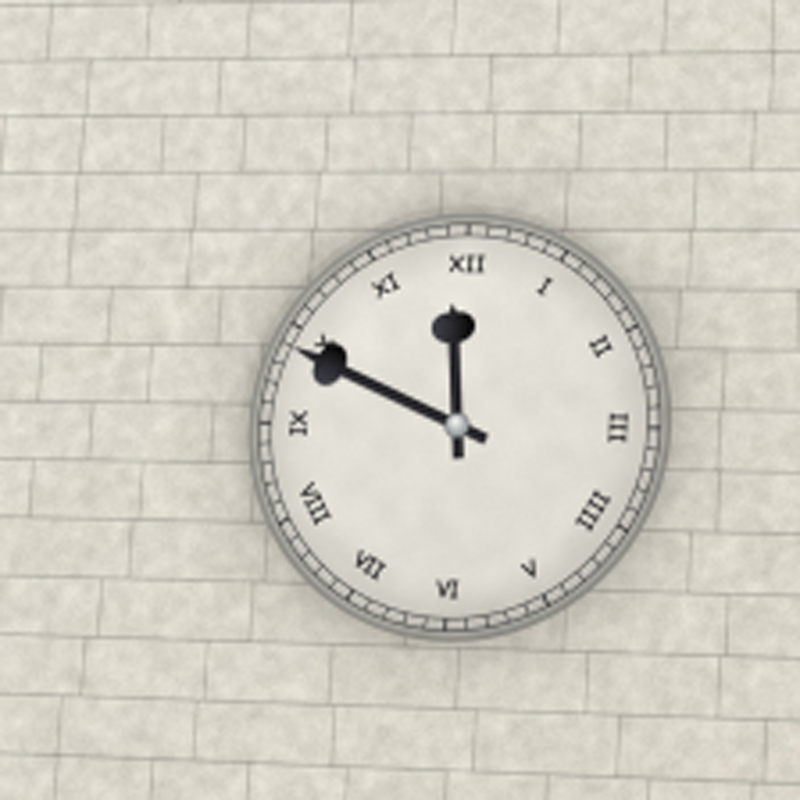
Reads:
11h49
